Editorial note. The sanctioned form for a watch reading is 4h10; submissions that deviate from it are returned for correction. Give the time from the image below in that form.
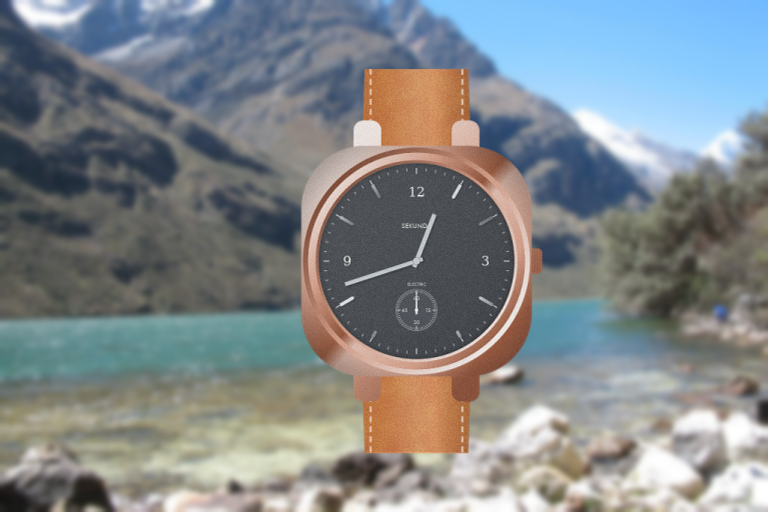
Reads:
12h42
